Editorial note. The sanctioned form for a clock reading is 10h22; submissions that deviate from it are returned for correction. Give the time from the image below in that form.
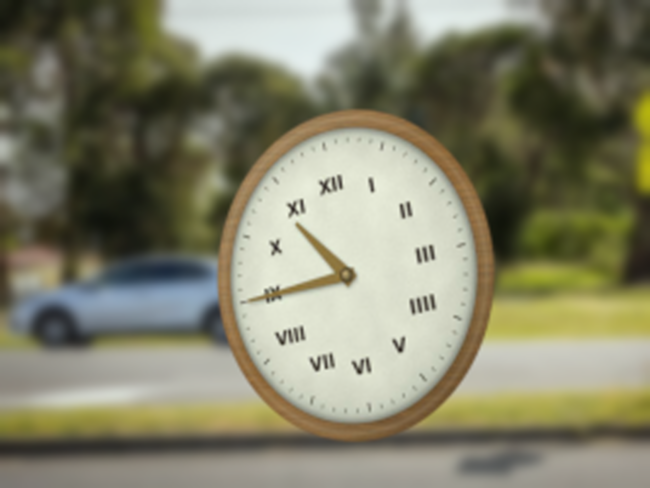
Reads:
10h45
